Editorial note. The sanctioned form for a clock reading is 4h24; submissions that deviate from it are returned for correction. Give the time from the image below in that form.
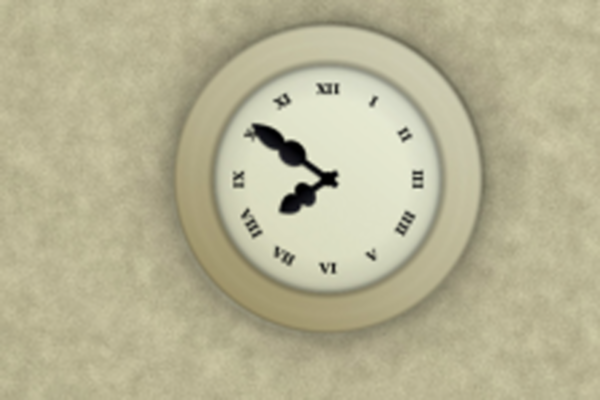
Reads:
7h51
